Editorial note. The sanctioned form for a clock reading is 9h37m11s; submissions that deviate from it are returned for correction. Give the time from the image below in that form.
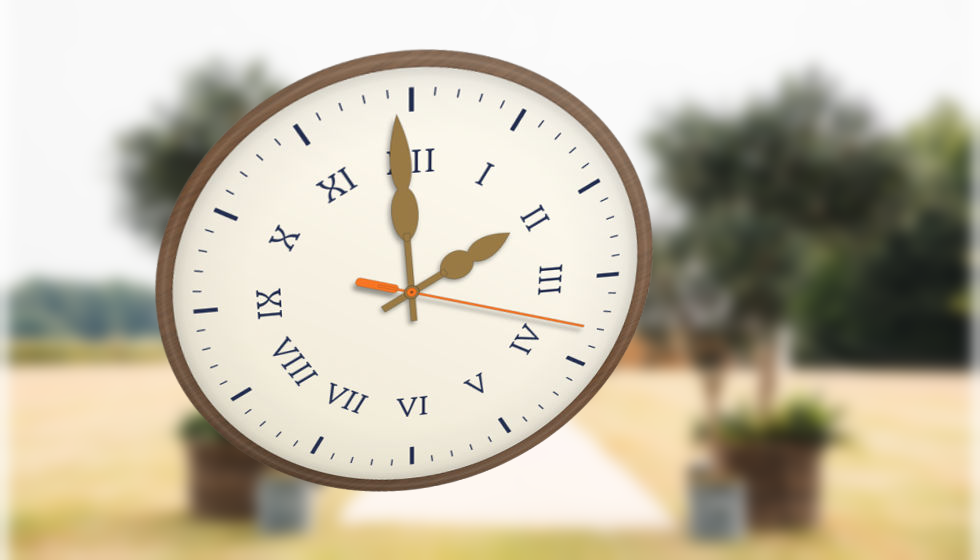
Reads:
1h59m18s
